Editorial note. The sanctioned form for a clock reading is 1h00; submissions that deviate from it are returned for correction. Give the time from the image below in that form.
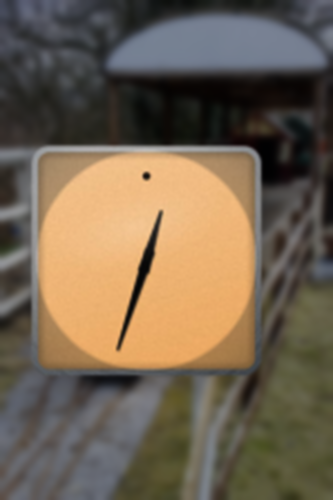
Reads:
12h33
